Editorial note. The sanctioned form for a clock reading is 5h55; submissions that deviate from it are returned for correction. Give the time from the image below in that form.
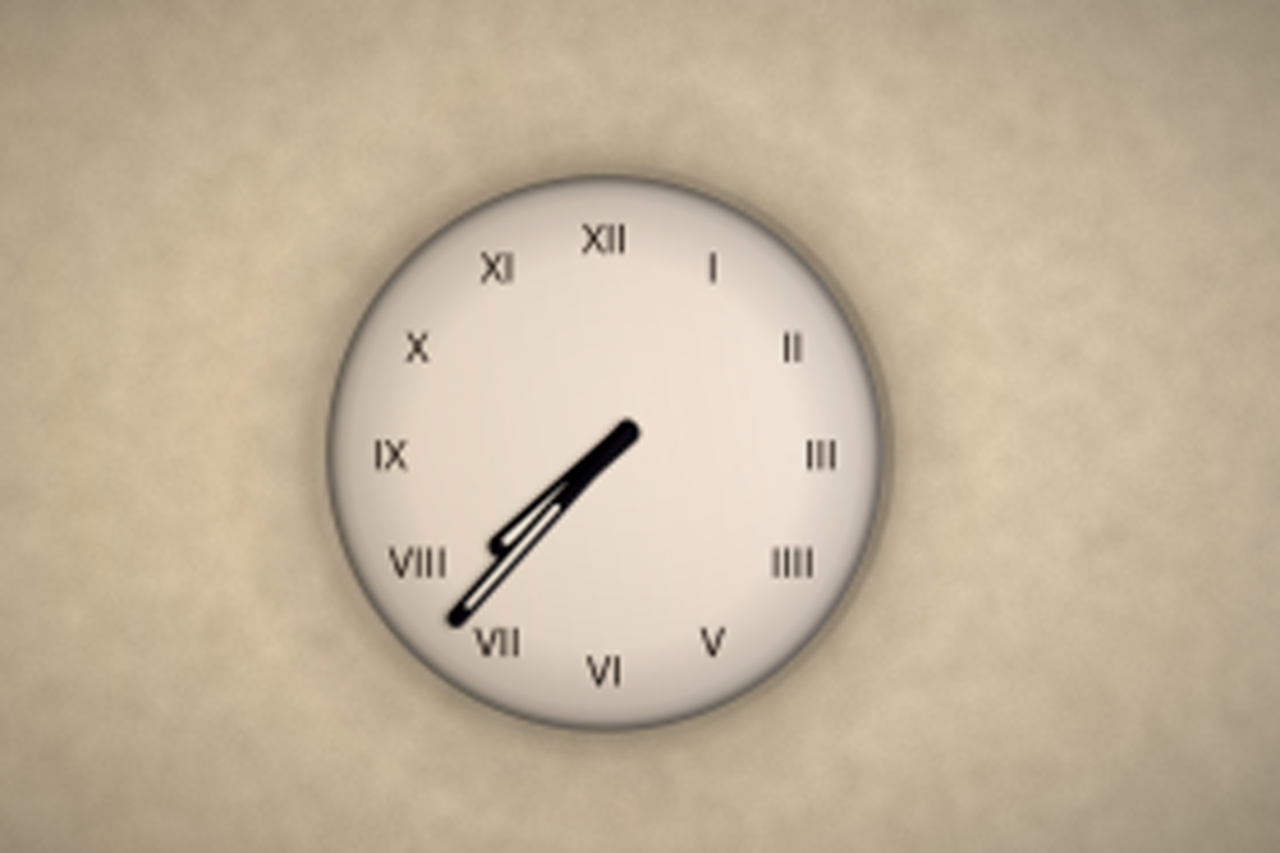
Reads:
7h37
